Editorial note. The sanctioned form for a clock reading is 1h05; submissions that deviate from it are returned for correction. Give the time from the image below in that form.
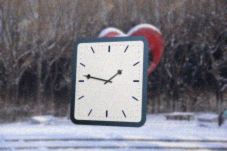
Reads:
1h47
